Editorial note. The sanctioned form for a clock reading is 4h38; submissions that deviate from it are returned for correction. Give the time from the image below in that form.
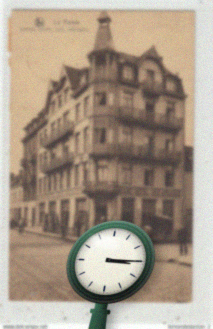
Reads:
3h15
